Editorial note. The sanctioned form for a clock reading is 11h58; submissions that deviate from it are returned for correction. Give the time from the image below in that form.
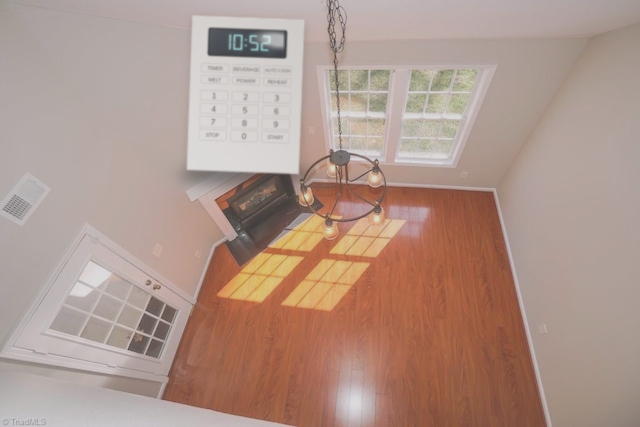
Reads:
10h52
